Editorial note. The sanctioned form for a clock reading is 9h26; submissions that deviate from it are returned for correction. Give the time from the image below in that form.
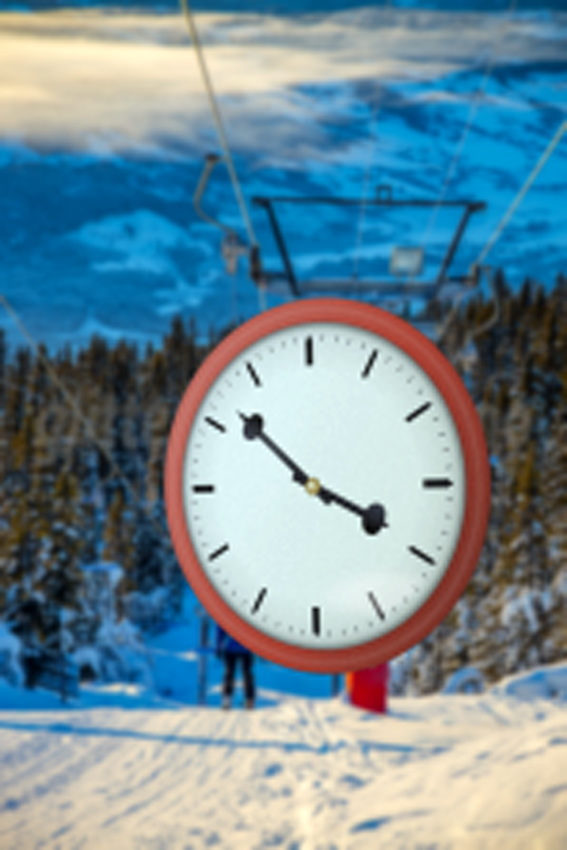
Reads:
3h52
